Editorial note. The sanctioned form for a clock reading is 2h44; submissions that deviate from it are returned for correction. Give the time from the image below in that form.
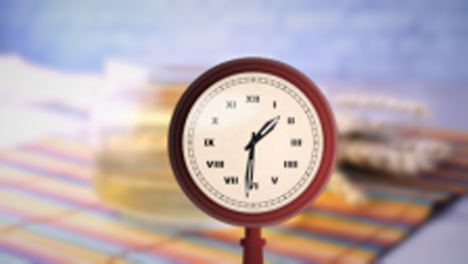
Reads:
1h31
